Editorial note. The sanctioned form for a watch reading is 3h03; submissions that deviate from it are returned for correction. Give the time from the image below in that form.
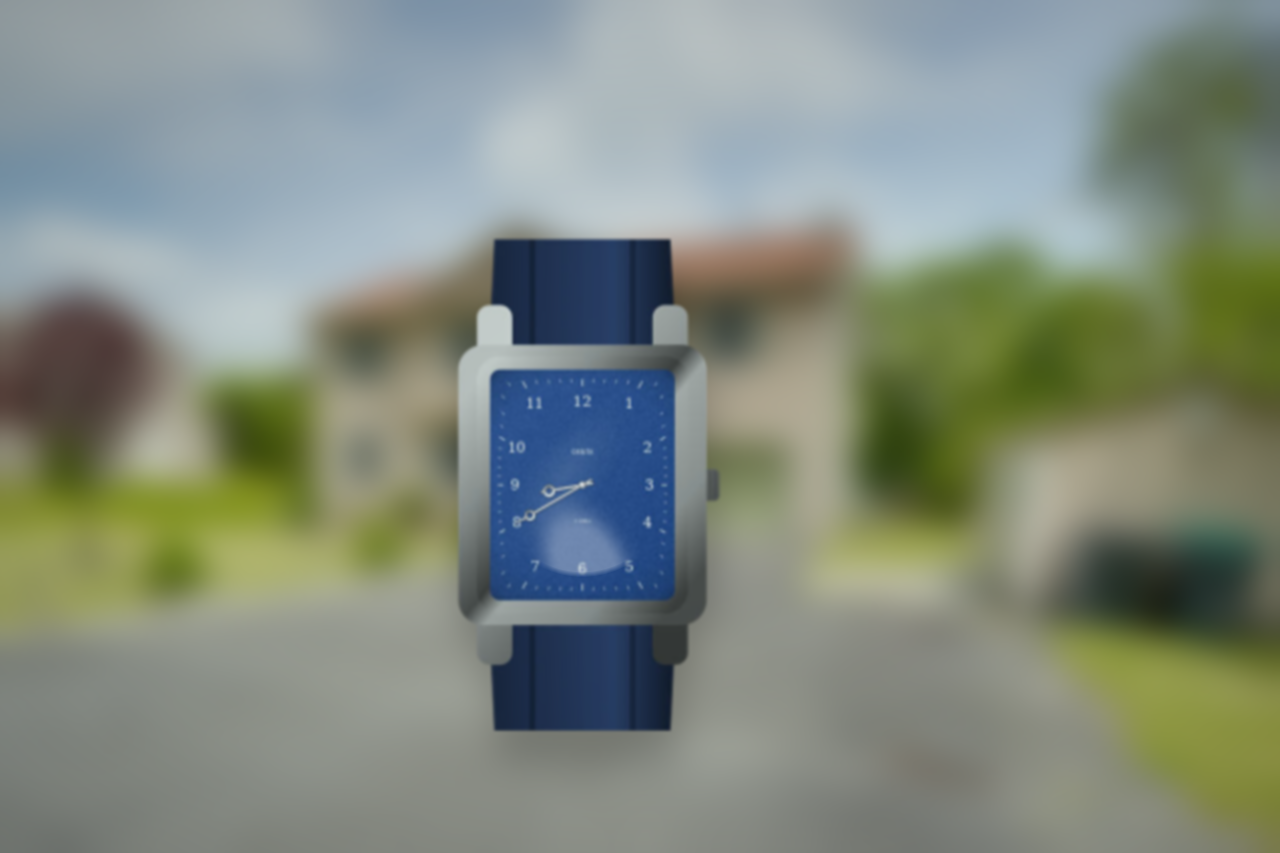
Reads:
8h40
